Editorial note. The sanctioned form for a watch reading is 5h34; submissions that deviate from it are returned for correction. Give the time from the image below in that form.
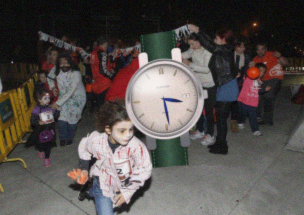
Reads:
3h29
